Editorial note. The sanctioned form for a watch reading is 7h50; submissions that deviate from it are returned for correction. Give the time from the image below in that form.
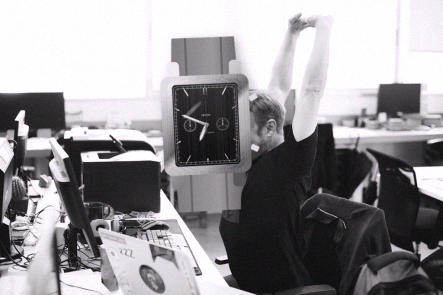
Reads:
6h49
